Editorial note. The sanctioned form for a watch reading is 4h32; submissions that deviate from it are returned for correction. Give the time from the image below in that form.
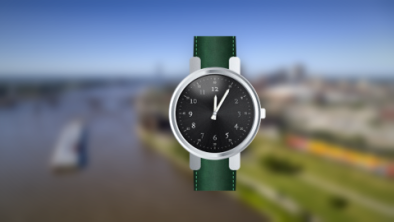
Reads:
12h05
